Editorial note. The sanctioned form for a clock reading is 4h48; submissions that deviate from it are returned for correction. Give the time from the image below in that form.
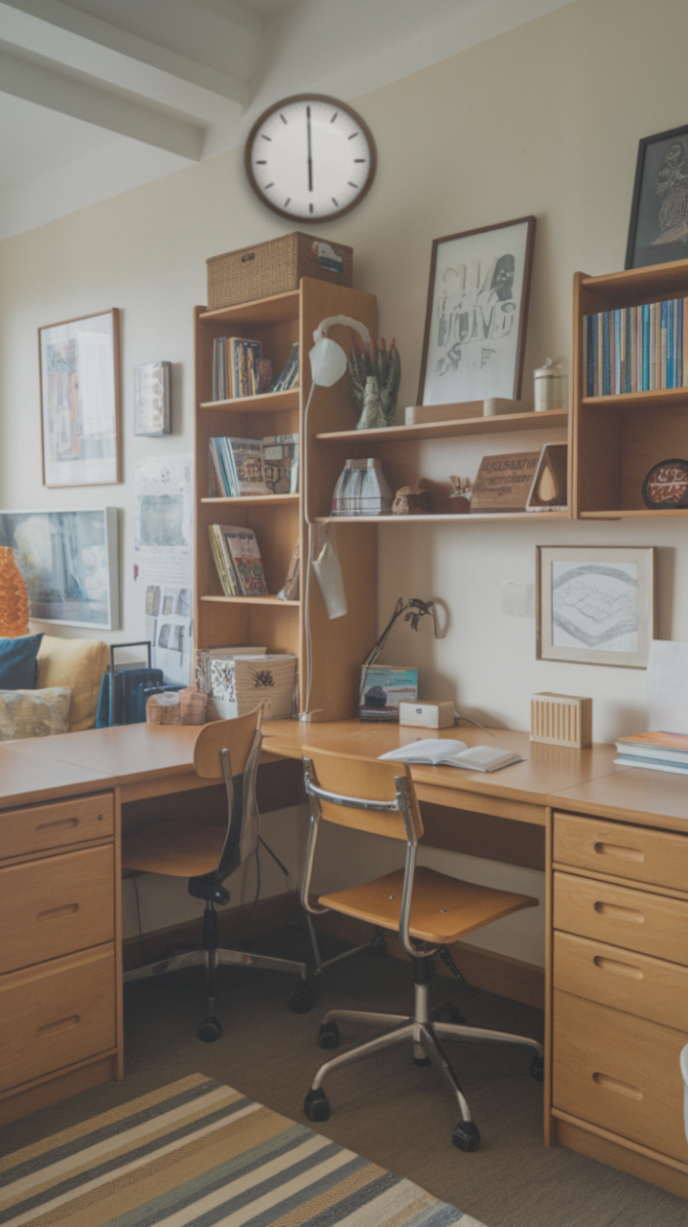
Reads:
6h00
